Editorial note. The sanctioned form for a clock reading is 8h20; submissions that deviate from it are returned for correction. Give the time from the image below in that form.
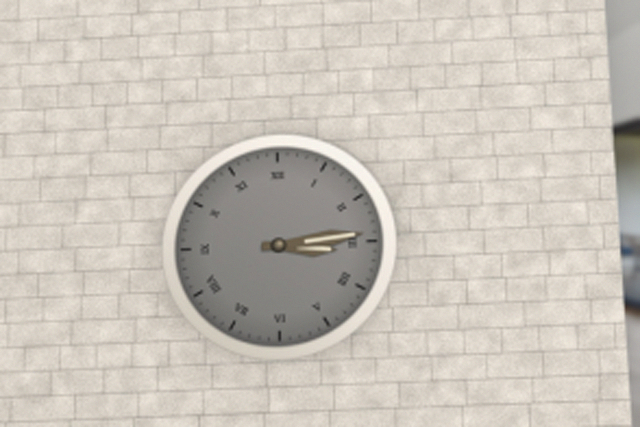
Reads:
3h14
